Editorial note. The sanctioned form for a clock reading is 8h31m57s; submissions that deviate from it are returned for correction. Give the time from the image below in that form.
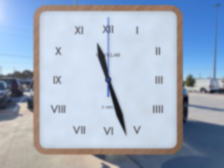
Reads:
11h27m00s
